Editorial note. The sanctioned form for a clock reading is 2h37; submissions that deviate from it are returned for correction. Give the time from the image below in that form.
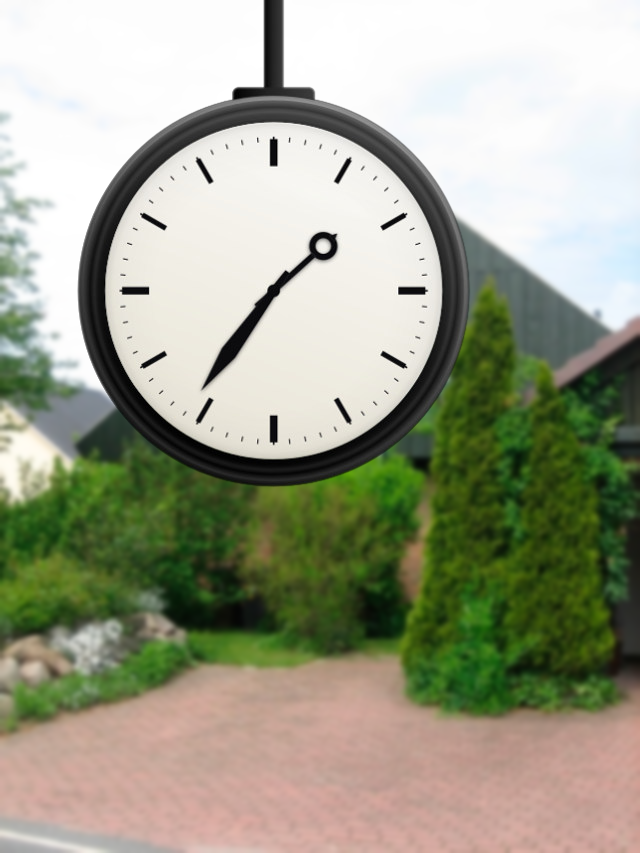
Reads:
1h36
